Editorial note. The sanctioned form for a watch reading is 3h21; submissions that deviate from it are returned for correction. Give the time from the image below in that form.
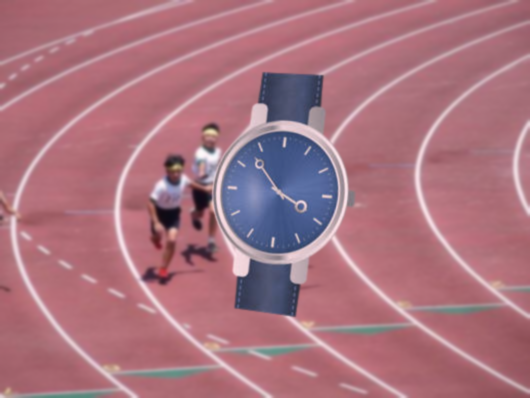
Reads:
3h53
